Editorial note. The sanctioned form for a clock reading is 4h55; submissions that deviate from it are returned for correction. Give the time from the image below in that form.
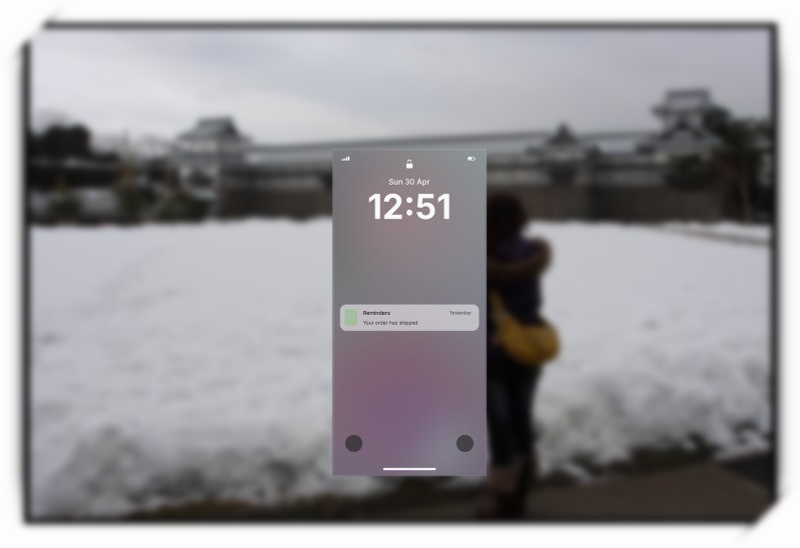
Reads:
12h51
